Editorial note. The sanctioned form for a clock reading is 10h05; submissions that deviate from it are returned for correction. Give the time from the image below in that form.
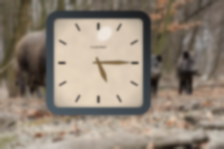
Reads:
5h15
